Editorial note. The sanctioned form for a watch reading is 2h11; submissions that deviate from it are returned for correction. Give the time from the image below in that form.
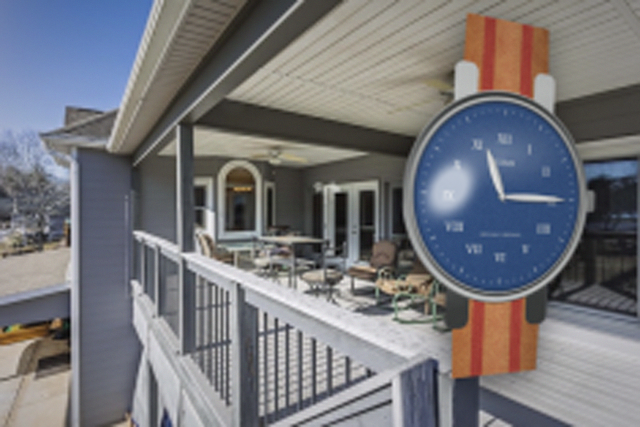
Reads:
11h15
